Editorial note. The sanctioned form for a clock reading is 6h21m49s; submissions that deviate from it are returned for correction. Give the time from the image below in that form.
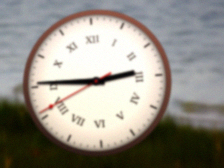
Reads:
2h45m41s
